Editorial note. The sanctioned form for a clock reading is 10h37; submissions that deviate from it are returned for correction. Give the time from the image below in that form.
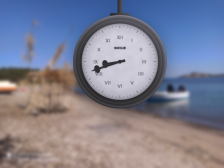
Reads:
8h42
